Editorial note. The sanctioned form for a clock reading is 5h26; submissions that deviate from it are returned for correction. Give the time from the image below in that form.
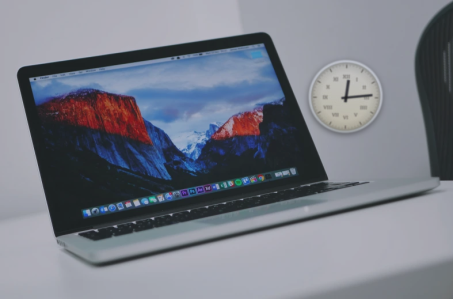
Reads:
12h14
